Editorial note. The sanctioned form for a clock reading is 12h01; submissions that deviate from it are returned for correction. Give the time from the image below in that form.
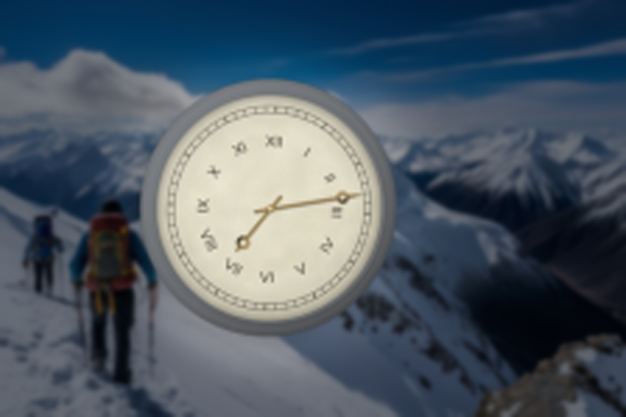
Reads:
7h13
